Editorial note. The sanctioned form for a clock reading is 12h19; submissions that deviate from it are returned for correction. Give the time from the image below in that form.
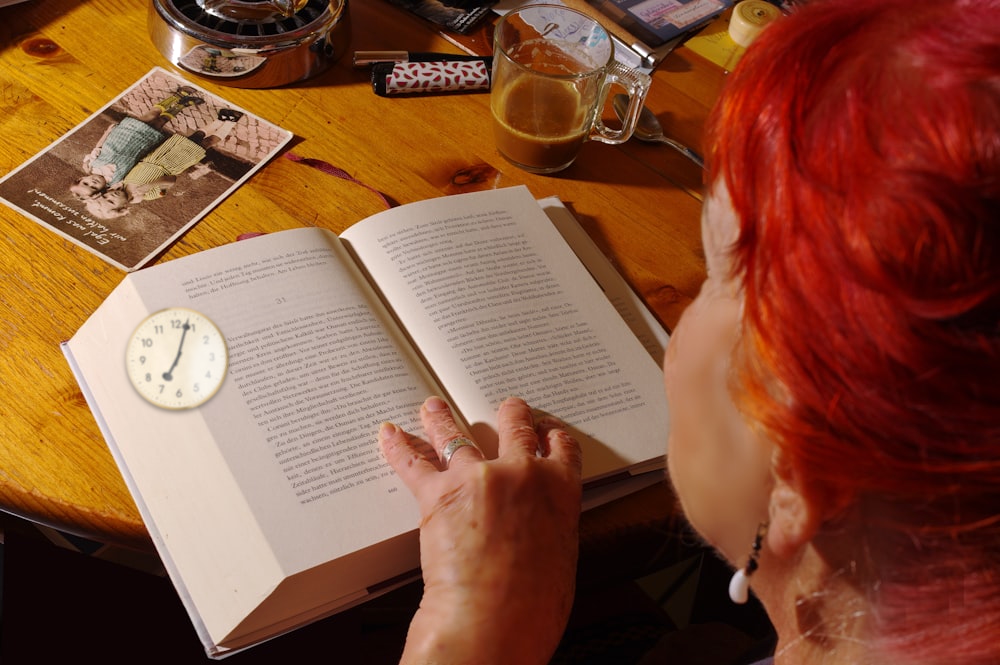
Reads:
7h03
